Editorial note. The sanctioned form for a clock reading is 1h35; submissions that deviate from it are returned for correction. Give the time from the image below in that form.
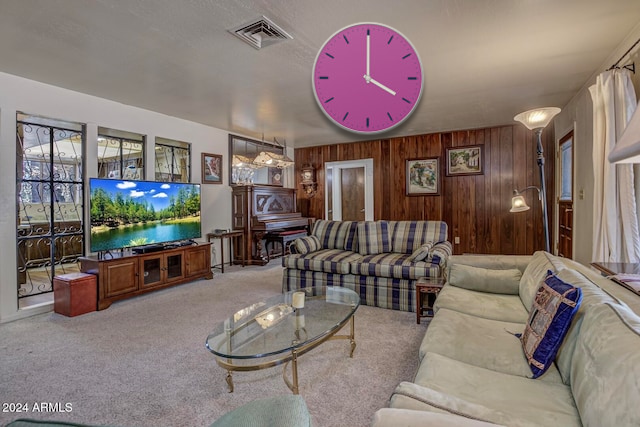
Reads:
4h00
